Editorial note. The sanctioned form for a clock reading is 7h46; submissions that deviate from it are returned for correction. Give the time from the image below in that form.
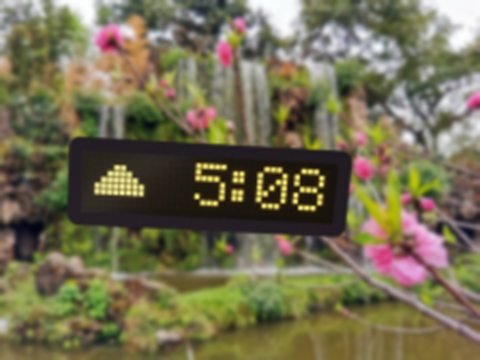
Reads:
5h08
